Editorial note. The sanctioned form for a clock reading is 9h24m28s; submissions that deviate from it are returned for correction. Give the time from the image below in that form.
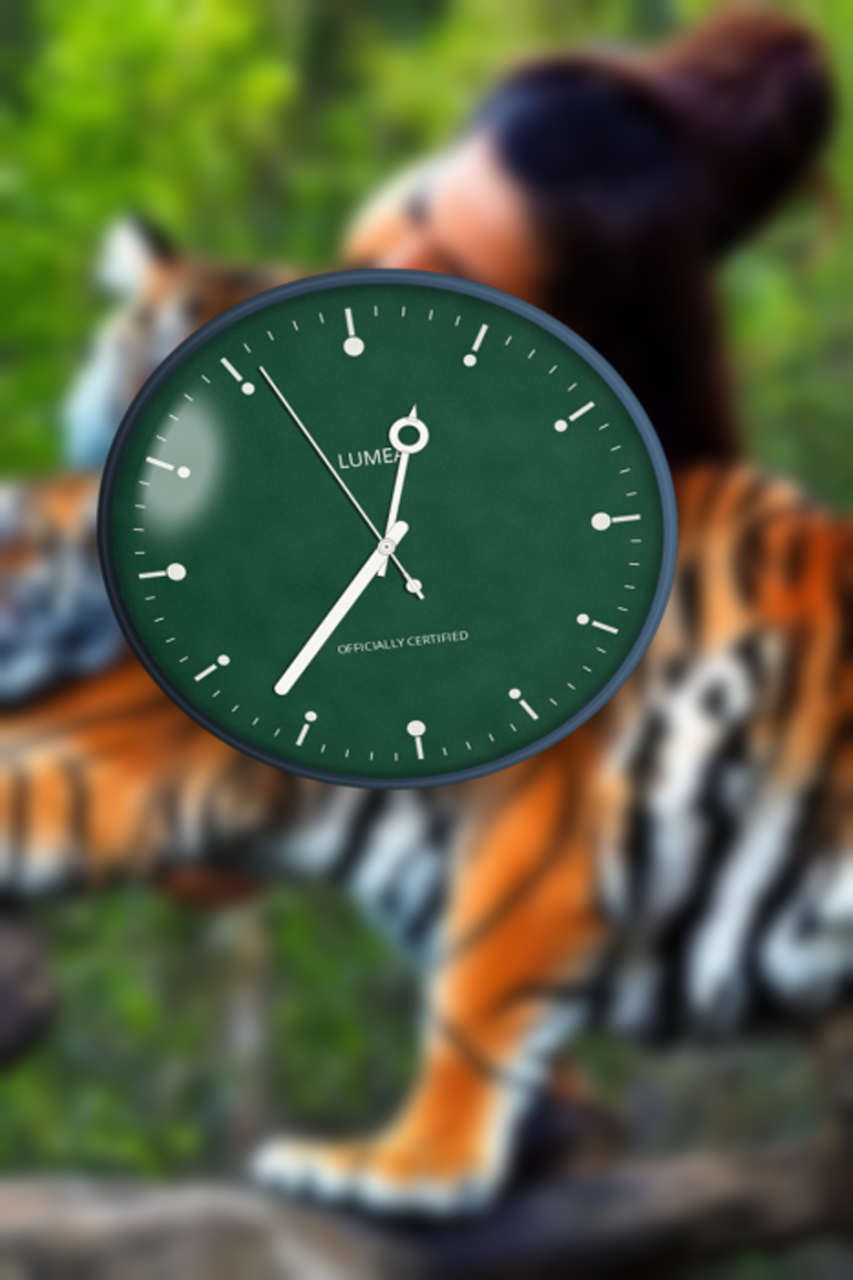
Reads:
12h36m56s
